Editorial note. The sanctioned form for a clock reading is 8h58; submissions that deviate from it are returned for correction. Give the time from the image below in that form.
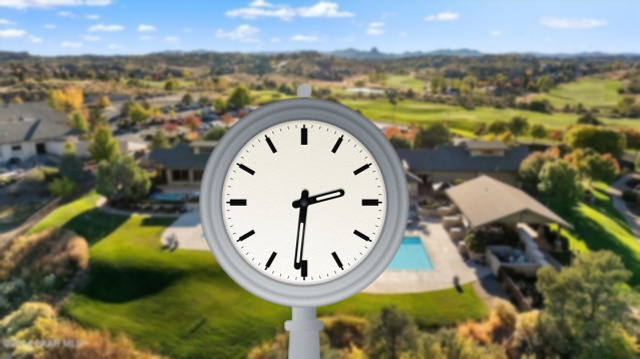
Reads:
2h31
